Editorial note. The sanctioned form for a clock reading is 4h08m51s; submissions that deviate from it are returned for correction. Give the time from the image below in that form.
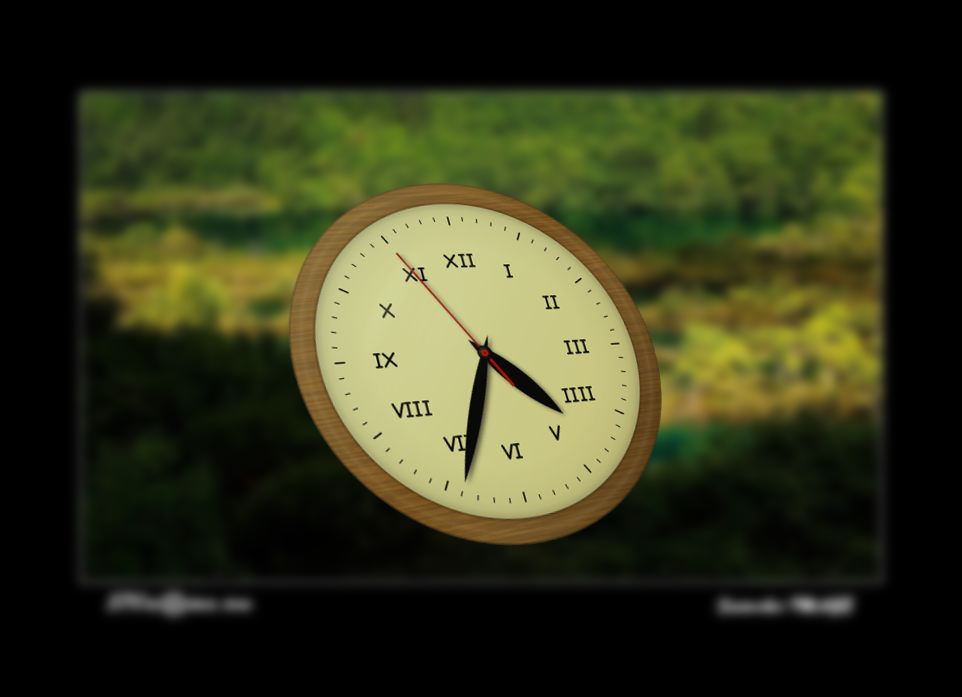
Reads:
4h33m55s
